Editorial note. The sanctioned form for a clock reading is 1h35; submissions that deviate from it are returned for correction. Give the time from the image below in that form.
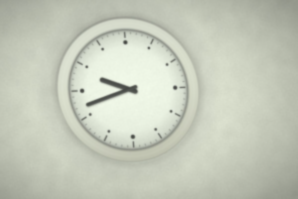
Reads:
9h42
